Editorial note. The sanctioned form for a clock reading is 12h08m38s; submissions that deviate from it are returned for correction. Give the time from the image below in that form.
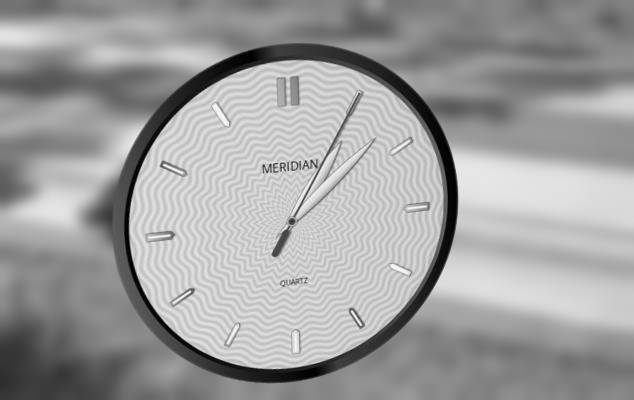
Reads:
1h08m05s
